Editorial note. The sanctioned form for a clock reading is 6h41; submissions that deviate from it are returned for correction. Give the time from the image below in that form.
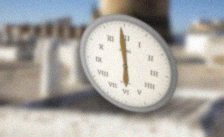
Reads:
5h59
